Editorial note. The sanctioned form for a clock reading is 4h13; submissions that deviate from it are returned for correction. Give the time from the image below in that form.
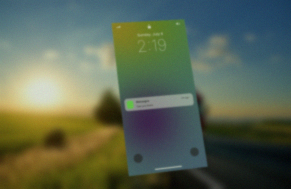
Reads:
2h19
